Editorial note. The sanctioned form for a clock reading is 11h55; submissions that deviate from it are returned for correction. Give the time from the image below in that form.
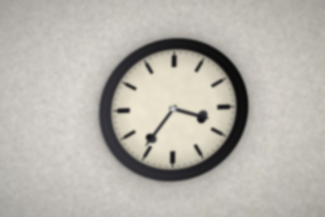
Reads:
3h36
